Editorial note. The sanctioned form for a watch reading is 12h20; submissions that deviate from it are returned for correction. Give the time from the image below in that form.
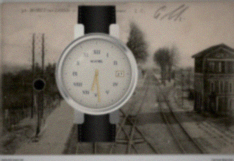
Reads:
6h29
